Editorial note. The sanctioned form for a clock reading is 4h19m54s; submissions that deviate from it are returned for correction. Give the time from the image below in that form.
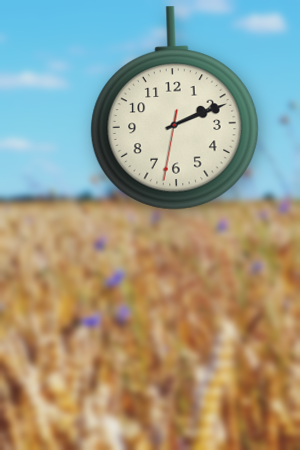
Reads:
2h11m32s
